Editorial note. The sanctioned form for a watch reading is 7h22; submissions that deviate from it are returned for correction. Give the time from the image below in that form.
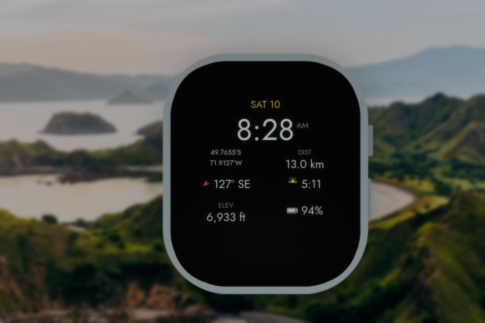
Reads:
8h28
